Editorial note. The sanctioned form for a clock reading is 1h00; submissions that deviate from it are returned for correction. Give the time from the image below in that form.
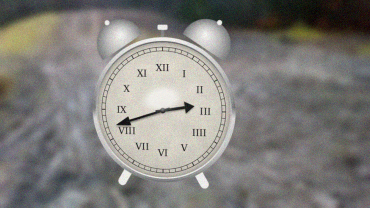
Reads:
2h42
